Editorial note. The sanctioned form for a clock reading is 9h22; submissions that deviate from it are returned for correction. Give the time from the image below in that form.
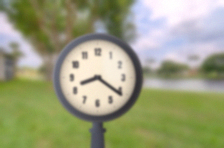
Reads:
8h21
